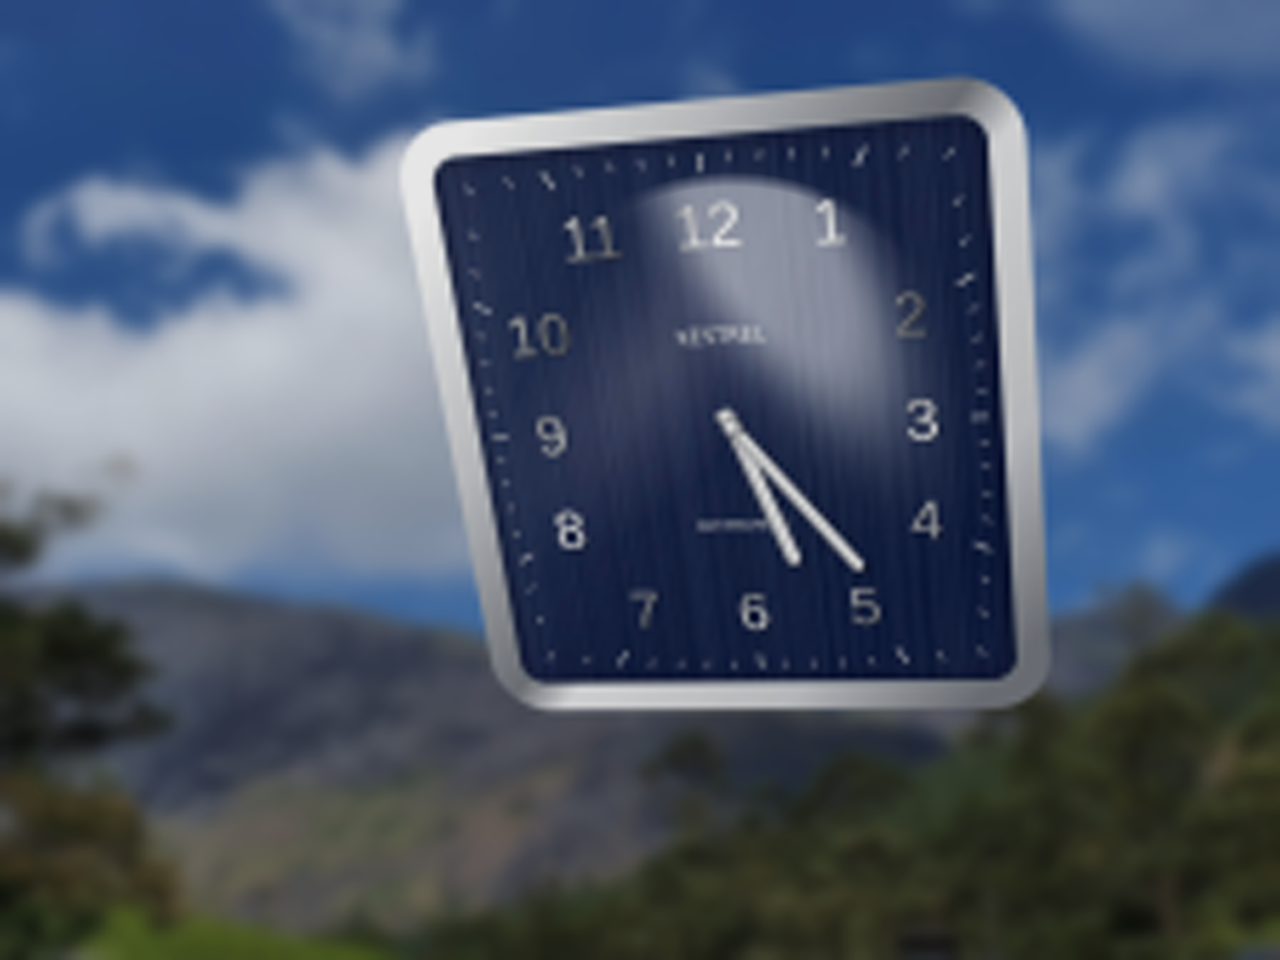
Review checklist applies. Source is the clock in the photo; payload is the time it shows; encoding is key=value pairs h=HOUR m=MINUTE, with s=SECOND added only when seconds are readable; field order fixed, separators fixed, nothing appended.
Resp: h=5 m=24
